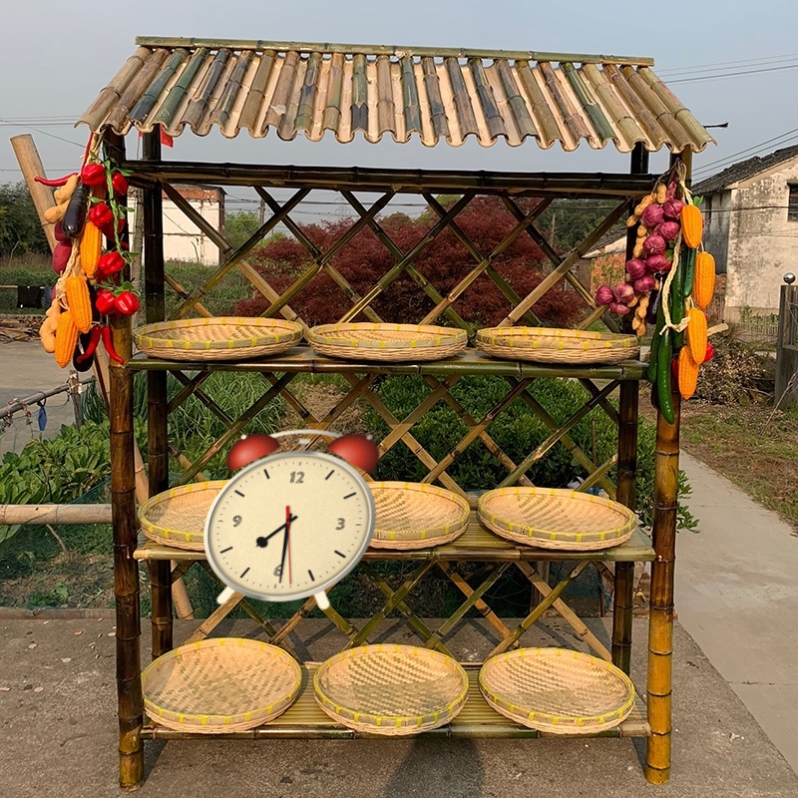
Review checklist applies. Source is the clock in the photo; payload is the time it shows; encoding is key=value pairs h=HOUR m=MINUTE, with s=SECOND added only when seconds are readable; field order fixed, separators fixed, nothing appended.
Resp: h=7 m=29 s=28
